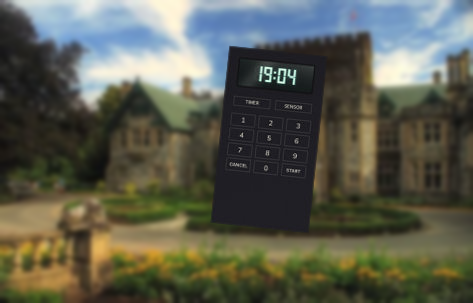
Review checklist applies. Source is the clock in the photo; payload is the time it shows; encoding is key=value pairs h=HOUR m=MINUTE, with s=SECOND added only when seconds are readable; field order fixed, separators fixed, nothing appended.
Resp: h=19 m=4
